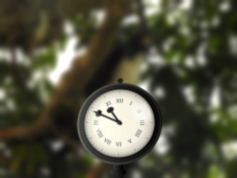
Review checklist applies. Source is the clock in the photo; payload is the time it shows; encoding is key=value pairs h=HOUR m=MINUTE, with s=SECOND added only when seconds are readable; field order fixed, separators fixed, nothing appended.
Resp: h=10 m=49
